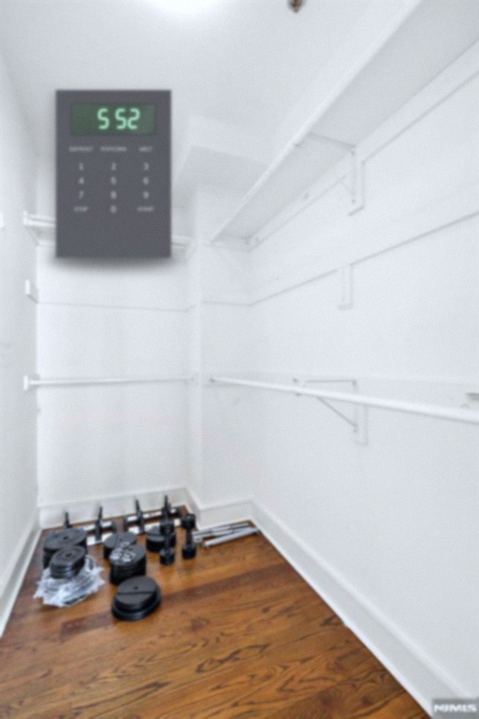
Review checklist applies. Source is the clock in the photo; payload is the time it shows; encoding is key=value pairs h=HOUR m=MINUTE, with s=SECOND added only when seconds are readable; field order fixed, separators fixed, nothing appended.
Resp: h=5 m=52
